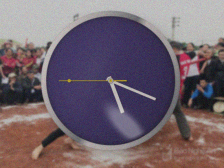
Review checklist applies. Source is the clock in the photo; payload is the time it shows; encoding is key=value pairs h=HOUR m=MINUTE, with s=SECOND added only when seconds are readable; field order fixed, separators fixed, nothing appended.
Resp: h=5 m=18 s=45
